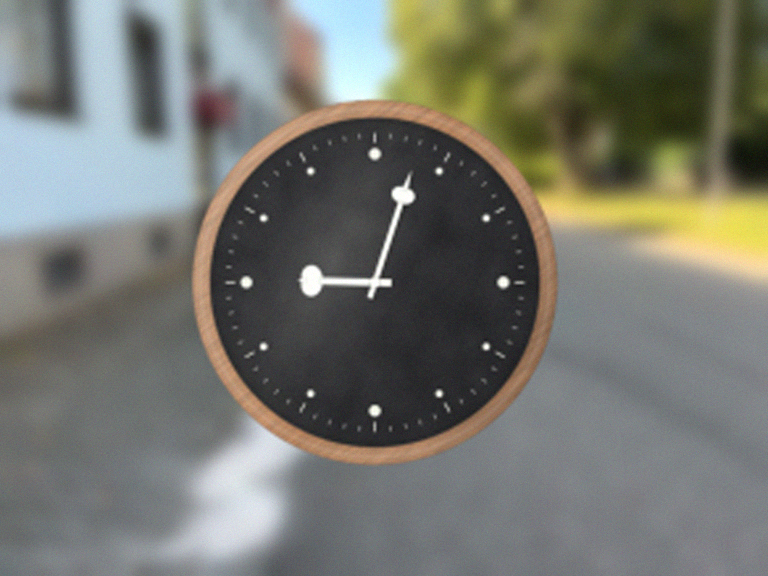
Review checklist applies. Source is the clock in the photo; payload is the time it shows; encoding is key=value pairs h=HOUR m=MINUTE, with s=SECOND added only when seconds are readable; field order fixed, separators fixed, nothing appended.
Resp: h=9 m=3
